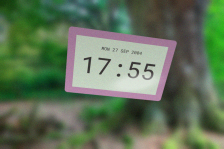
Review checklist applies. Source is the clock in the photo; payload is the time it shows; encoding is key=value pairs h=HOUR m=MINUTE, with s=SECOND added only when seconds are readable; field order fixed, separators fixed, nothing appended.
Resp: h=17 m=55
